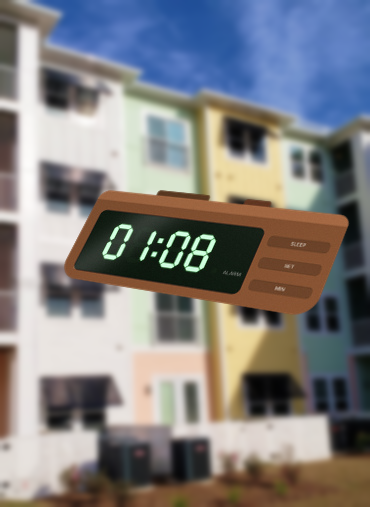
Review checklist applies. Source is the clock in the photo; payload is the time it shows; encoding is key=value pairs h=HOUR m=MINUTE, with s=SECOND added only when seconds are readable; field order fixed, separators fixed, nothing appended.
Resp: h=1 m=8
